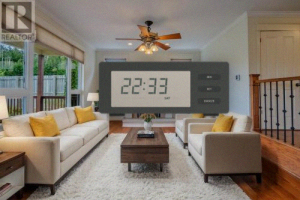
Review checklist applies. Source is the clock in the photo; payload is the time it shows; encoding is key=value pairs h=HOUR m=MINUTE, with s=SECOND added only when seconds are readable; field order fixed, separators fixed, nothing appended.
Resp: h=22 m=33
